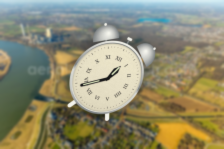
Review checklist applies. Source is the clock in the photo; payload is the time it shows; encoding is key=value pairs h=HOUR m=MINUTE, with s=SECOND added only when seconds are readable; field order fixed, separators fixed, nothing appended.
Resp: h=12 m=39
